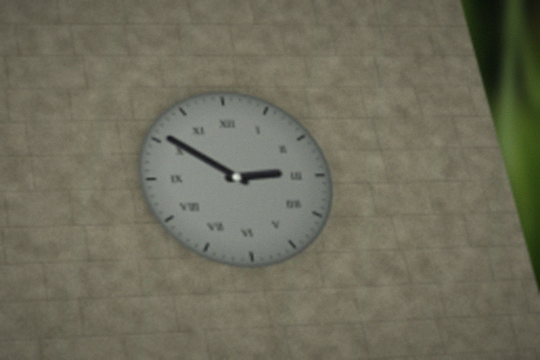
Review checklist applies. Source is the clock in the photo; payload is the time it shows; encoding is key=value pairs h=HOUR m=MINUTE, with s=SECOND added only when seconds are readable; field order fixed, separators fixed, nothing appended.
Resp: h=2 m=51
